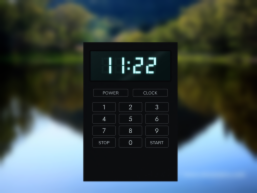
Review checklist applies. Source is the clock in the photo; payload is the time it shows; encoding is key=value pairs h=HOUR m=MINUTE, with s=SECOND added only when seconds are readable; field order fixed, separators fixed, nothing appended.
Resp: h=11 m=22
